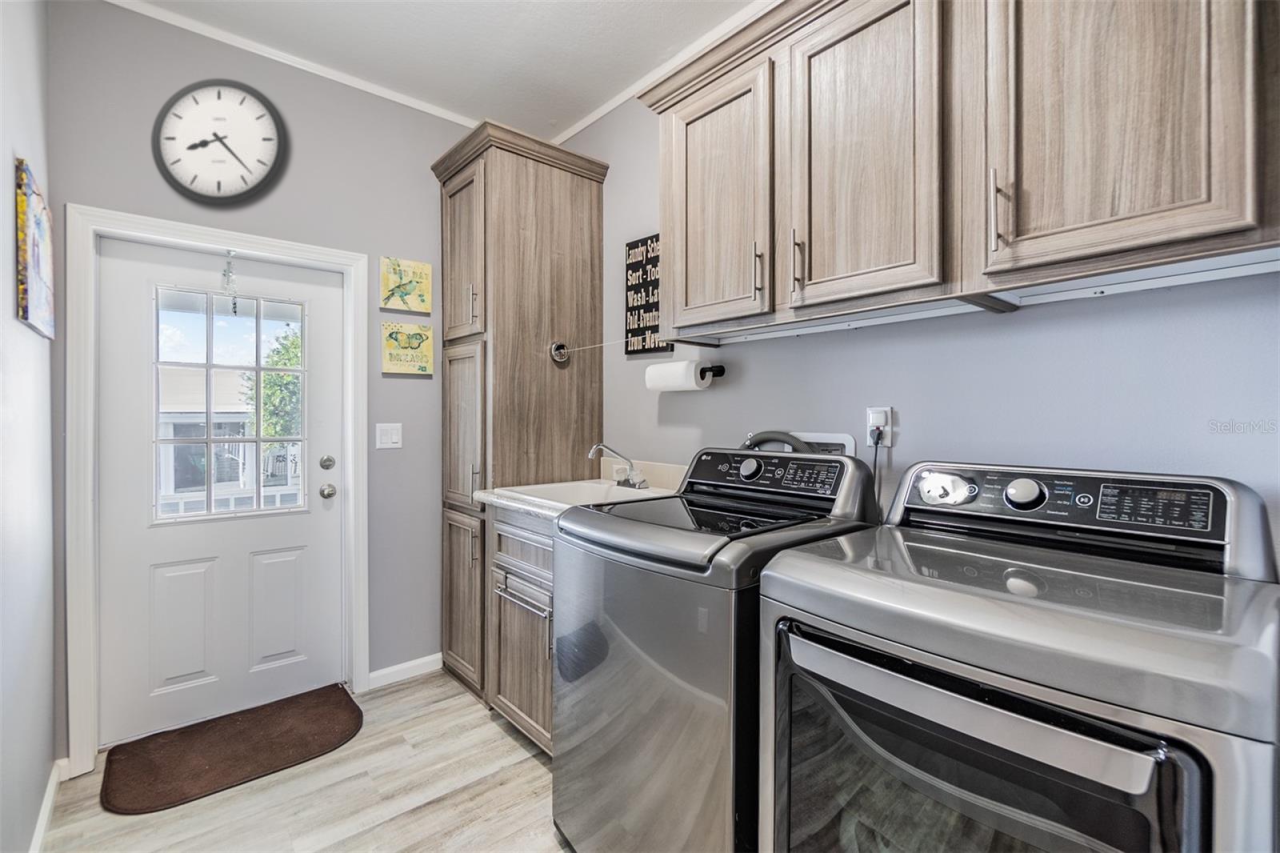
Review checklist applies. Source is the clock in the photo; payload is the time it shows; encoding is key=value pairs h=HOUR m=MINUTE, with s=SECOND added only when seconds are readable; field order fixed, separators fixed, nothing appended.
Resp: h=8 m=23
